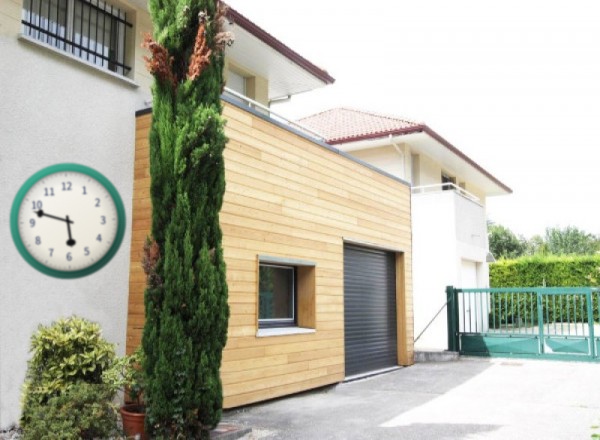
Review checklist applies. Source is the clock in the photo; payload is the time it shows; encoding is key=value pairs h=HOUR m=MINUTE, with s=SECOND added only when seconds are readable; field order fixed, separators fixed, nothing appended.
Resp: h=5 m=48
